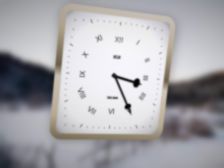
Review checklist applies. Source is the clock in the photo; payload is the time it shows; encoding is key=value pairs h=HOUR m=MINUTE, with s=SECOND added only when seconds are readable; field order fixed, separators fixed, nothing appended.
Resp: h=3 m=25
